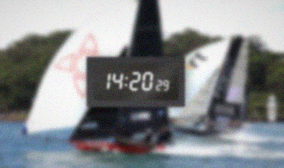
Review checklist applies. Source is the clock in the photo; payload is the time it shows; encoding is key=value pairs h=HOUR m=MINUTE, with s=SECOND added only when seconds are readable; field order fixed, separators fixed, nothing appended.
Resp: h=14 m=20
